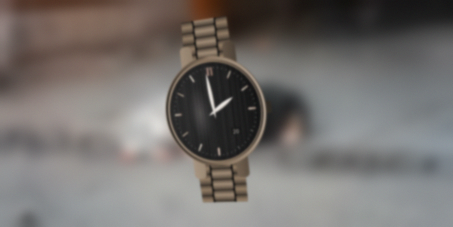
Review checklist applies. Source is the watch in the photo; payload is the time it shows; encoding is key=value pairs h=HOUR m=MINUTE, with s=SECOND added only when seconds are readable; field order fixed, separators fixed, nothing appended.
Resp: h=1 m=59
